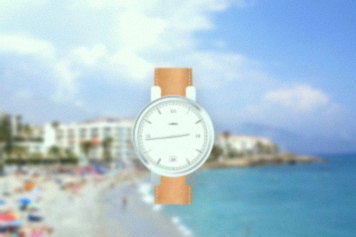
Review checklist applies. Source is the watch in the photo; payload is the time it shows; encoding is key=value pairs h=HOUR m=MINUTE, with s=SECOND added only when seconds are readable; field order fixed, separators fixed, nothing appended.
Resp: h=2 m=44
